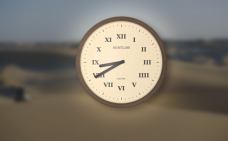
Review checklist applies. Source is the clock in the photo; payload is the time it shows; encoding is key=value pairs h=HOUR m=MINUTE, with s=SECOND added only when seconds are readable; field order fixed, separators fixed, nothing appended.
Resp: h=8 m=40
